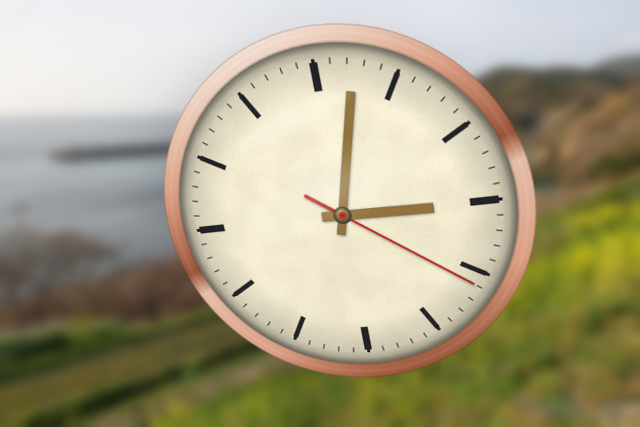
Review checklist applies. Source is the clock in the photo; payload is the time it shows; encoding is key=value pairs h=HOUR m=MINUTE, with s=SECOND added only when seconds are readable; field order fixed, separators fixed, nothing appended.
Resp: h=3 m=2 s=21
